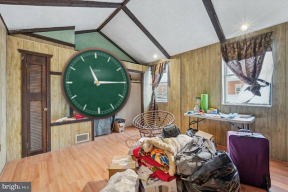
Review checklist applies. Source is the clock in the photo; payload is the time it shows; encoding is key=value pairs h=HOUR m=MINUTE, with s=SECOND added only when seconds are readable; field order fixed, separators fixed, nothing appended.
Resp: h=11 m=15
